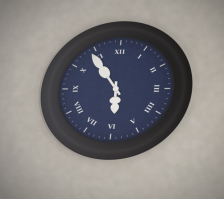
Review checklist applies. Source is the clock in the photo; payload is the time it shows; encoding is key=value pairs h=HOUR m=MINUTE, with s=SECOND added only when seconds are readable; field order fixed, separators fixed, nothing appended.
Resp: h=5 m=54
